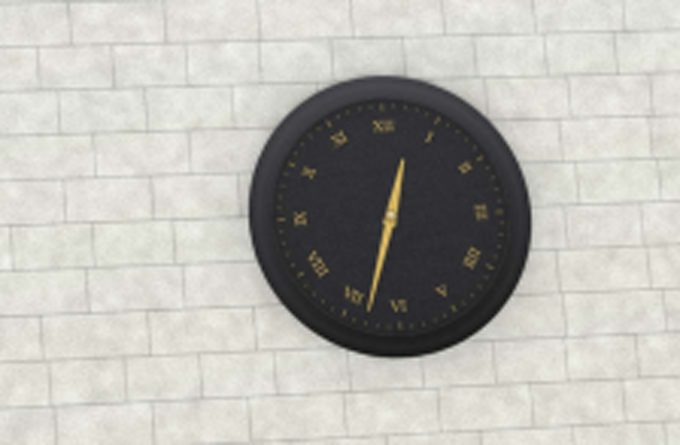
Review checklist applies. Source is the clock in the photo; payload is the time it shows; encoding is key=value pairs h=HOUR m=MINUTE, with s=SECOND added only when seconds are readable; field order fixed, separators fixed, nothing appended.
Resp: h=12 m=33
